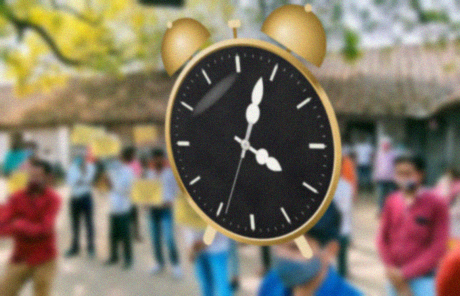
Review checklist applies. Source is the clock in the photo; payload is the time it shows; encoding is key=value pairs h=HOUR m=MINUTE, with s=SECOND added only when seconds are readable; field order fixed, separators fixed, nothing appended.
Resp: h=4 m=3 s=34
